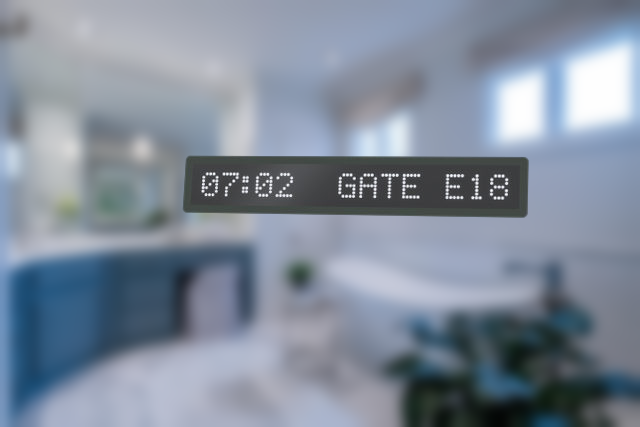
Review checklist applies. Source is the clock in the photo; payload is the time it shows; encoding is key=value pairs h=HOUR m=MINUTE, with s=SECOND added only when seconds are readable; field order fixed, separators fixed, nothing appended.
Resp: h=7 m=2
